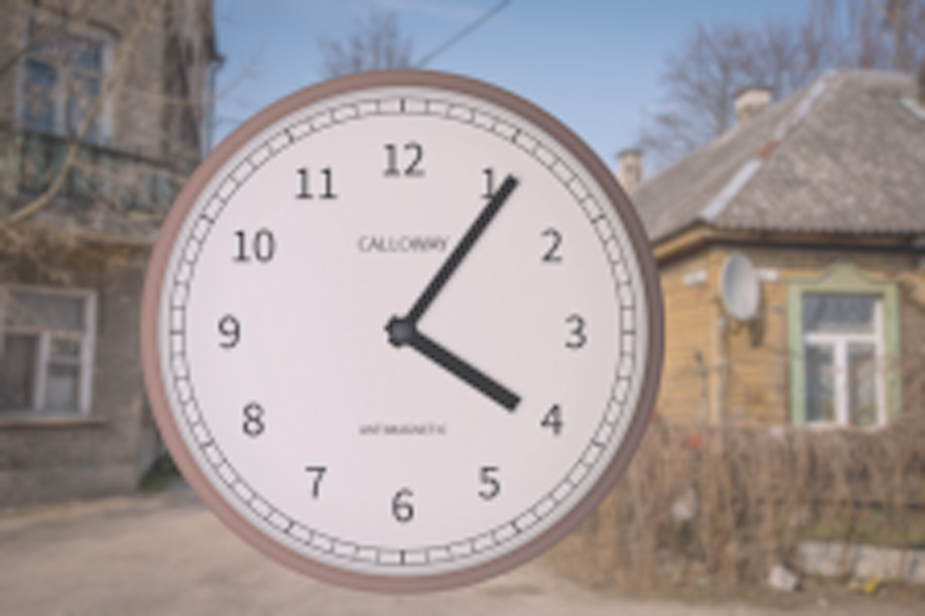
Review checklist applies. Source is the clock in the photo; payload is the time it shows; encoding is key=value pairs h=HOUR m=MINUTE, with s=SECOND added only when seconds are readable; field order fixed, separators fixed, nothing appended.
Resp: h=4 m=6
